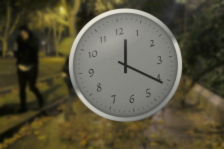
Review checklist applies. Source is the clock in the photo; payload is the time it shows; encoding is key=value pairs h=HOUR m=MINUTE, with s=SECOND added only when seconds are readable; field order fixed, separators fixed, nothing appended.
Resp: h=12 m=21
